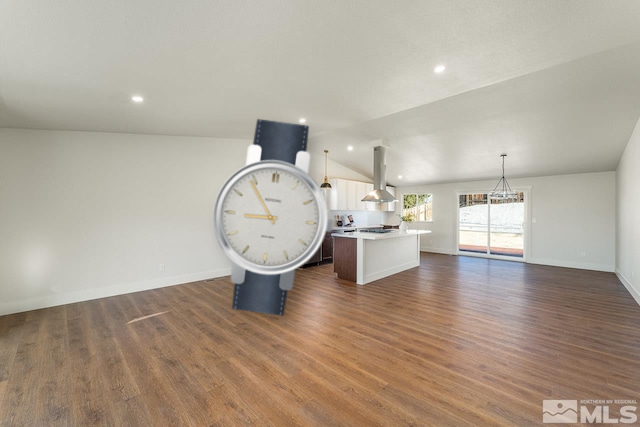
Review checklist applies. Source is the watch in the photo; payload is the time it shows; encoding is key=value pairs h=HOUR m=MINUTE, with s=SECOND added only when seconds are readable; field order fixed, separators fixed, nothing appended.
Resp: h=8 m=54
